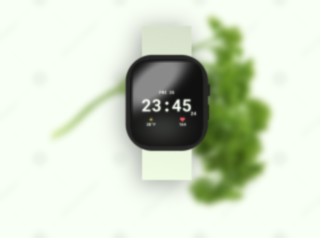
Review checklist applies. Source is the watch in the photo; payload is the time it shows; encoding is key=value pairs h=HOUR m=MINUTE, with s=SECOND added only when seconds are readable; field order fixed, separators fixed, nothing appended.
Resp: h=23 m=45
